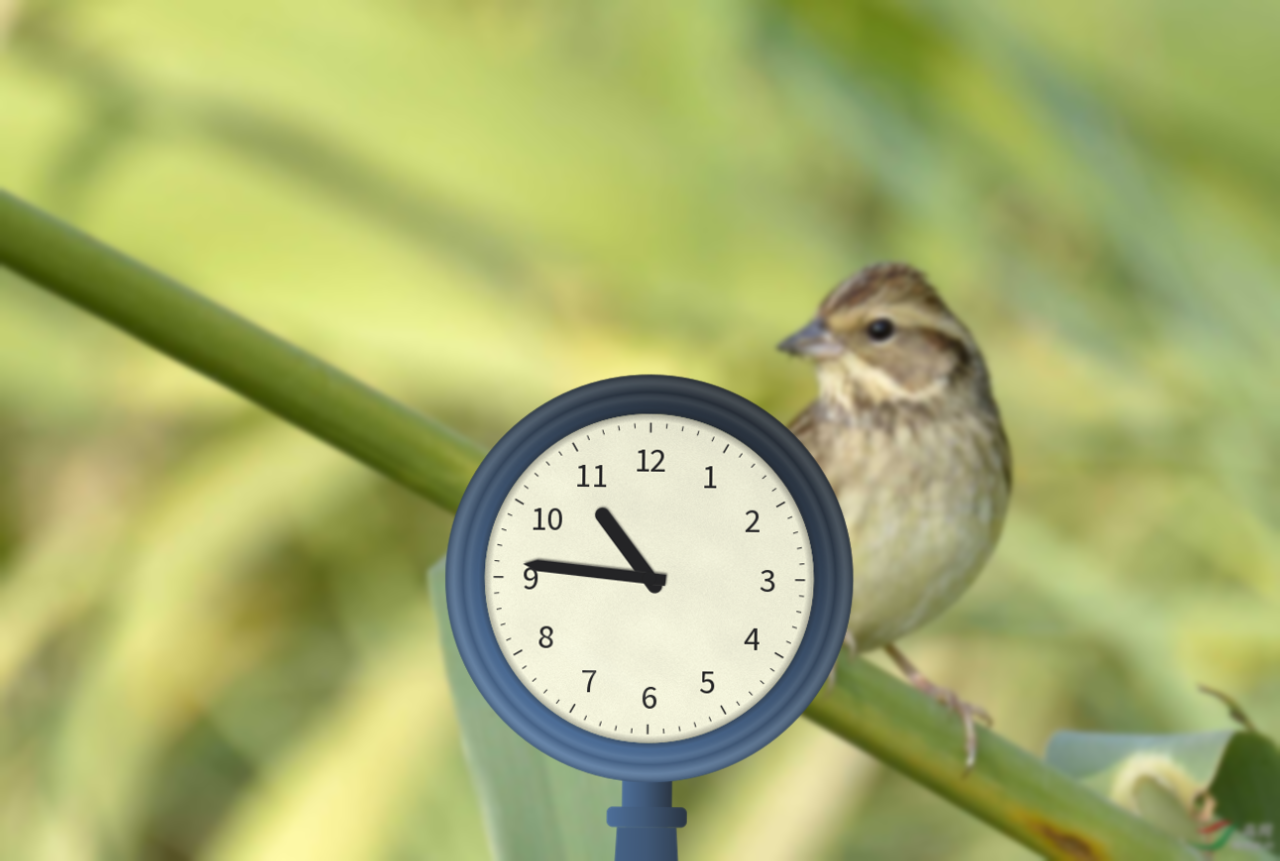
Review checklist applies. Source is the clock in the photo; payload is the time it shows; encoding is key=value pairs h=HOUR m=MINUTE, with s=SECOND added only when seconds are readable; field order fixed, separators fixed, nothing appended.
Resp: h=10 m=46
